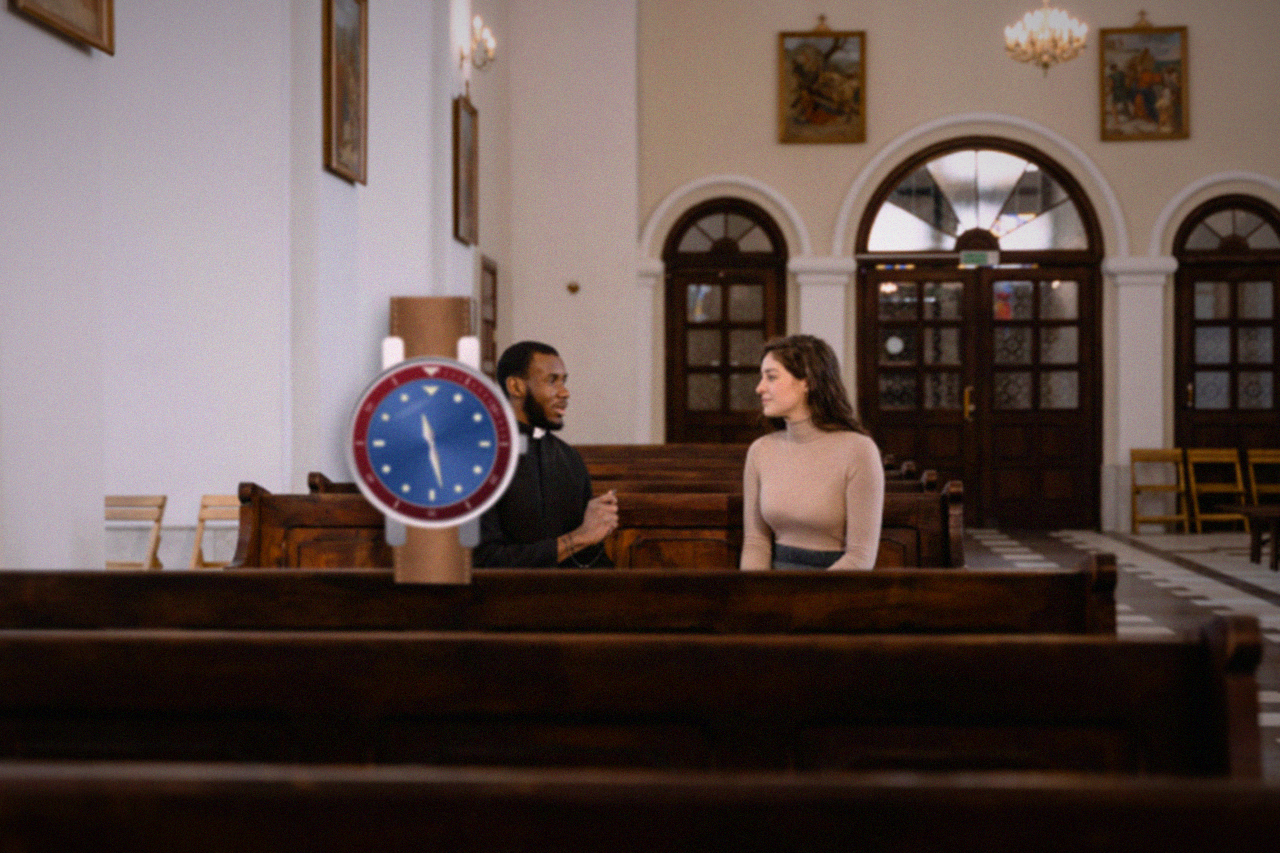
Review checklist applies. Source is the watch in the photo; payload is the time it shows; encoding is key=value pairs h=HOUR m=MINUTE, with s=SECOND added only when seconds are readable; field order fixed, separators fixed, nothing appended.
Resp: h=11 m=28
